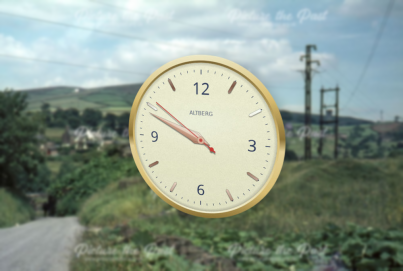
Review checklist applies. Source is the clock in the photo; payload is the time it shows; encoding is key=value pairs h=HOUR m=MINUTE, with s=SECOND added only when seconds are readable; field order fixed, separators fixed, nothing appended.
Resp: h=9 m=48 s=51
